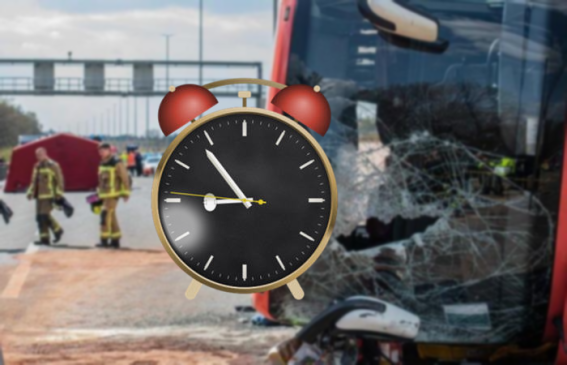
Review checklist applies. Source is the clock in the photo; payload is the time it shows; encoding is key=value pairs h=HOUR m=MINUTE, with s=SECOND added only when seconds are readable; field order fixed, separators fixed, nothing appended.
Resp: h=8 m=53 s=46
